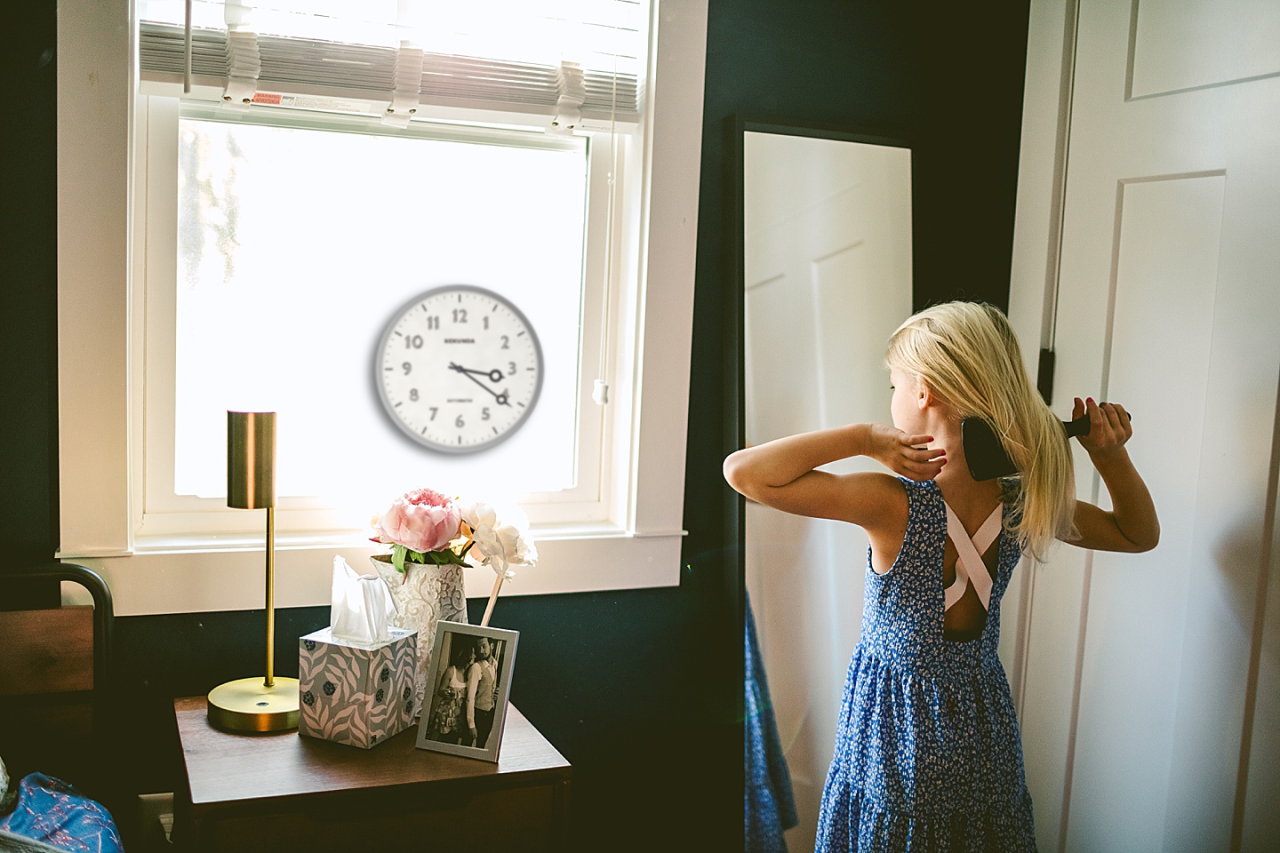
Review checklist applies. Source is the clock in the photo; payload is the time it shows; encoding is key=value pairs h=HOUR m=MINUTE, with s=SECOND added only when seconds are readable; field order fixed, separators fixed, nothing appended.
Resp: h=3 m=21
